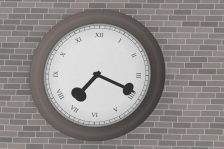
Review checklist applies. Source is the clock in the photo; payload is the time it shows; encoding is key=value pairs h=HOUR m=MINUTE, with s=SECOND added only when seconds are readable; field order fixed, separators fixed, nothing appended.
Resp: h=7 m=19
